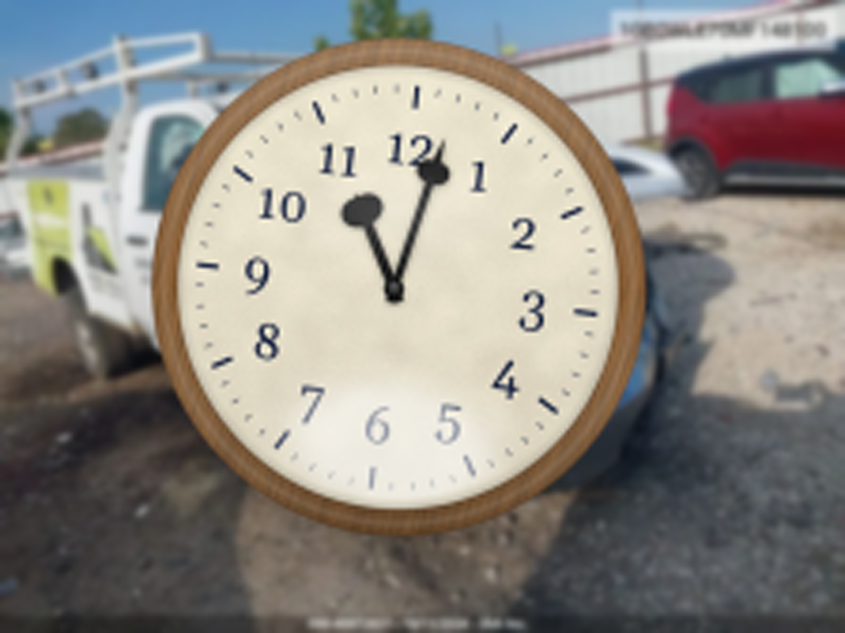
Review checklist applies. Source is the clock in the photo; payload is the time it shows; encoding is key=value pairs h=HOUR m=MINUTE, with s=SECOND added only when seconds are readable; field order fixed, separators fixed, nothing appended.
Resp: h=11 m=2
